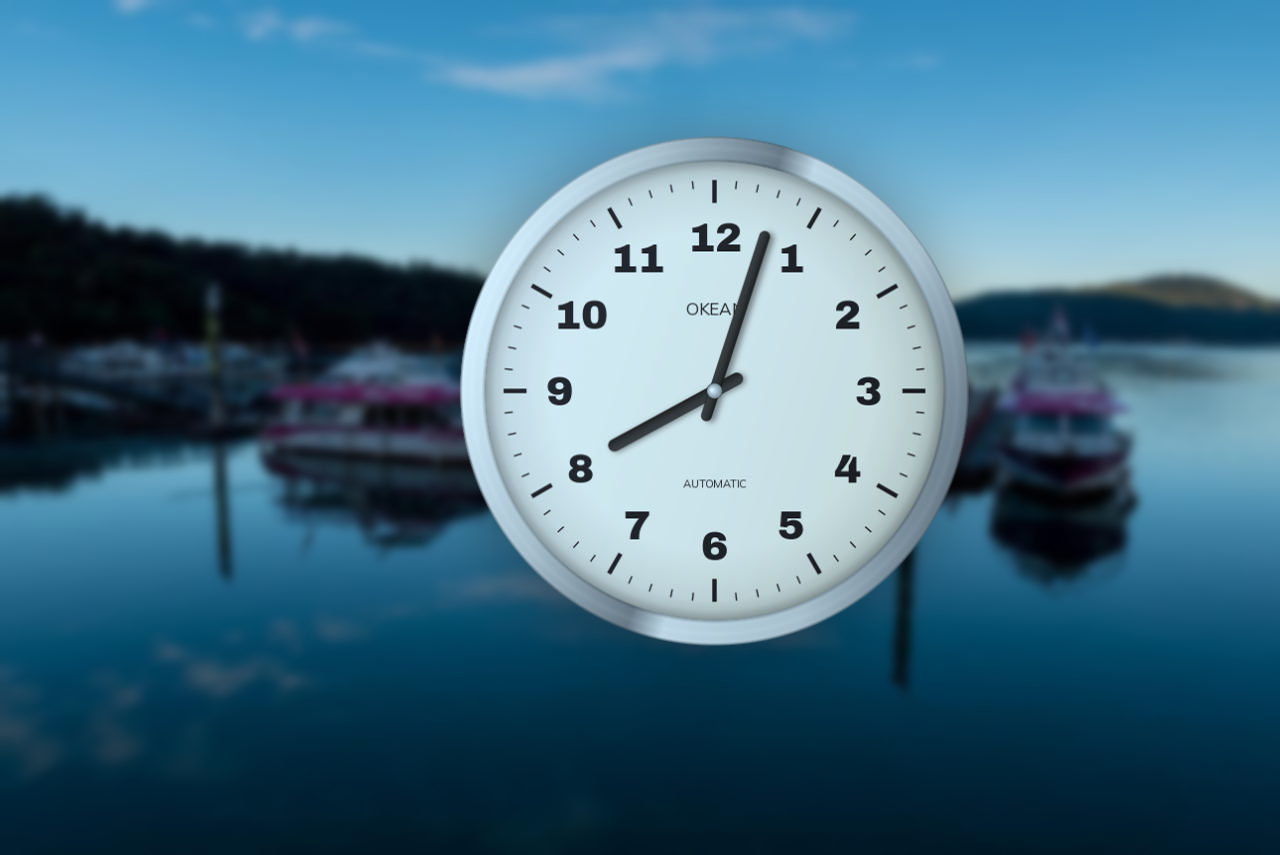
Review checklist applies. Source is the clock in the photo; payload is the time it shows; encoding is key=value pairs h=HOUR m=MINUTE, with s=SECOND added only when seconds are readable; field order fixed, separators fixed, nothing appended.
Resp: h=8 m=3
